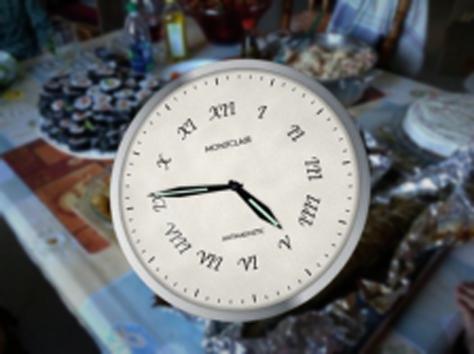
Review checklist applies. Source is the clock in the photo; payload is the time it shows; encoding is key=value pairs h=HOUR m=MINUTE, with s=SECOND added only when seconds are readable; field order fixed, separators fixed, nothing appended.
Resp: h=4 m=46
